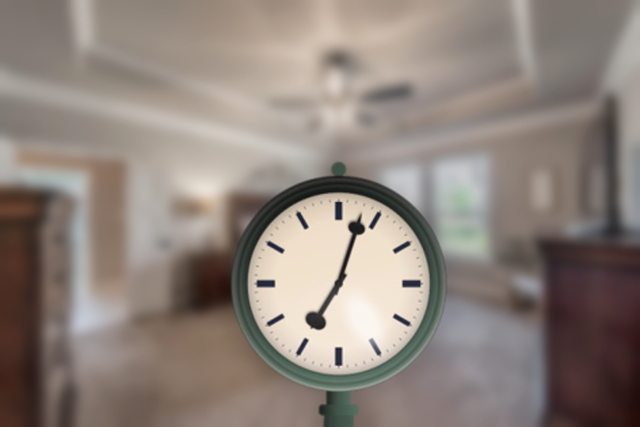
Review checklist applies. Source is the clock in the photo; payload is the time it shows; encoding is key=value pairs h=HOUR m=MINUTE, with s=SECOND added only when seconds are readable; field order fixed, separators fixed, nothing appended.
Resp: h=7 m=3
